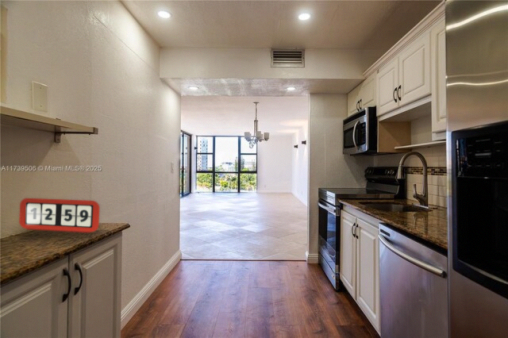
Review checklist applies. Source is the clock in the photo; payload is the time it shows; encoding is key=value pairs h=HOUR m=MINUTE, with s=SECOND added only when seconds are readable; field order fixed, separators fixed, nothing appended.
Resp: h=12 m=59
